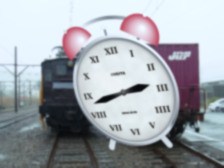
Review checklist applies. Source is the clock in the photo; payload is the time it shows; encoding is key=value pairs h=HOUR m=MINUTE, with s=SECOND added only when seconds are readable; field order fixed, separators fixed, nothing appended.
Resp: h=2 m=43
